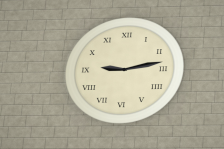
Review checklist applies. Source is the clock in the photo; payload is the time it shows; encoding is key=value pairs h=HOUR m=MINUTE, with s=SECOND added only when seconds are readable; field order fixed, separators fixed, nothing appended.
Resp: h=9 m=13
